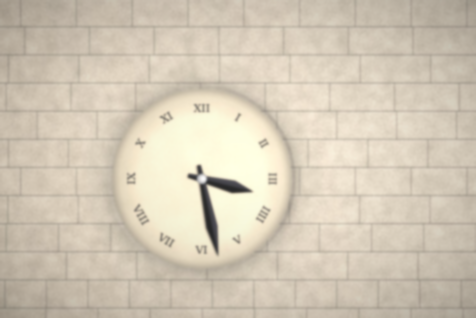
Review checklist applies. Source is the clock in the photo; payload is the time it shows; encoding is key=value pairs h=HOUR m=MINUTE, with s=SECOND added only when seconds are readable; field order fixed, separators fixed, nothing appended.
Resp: h=3 m=28
